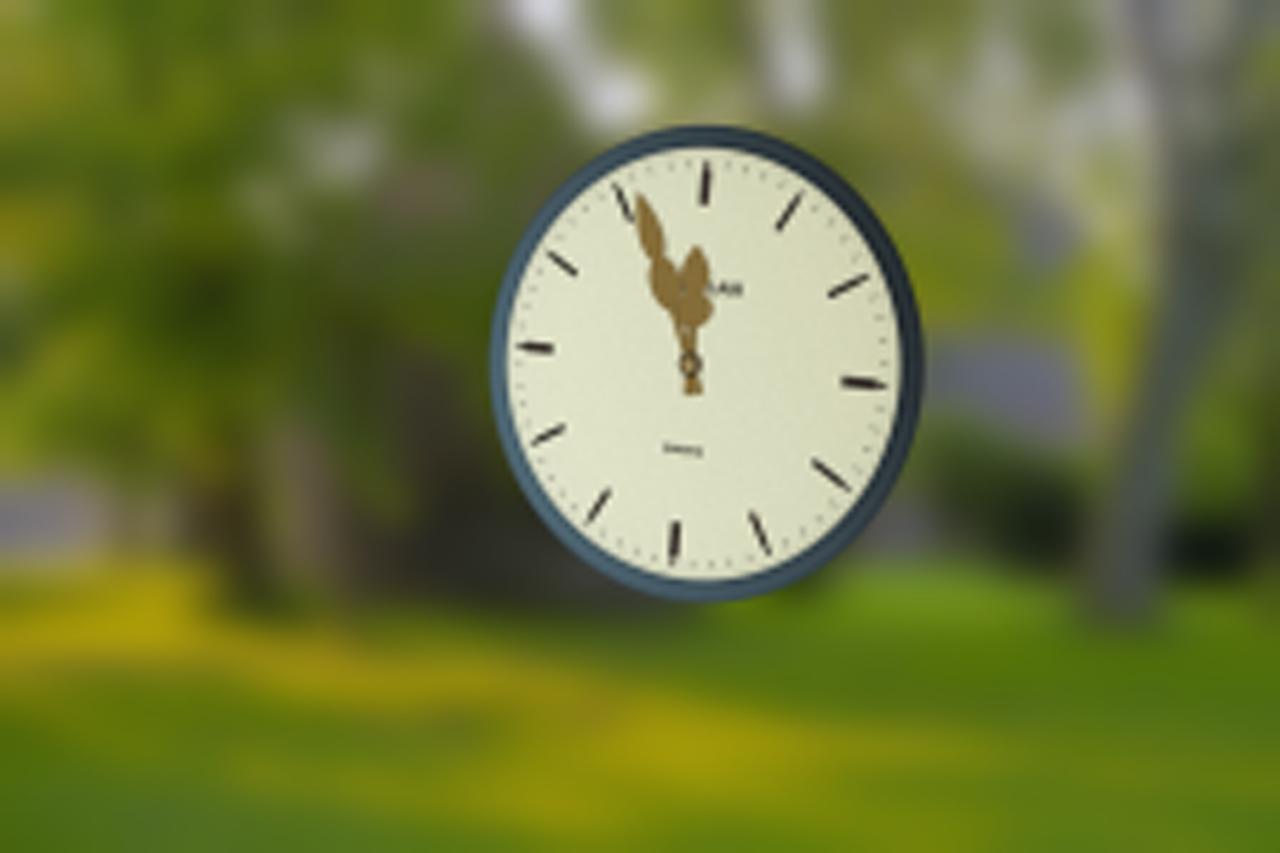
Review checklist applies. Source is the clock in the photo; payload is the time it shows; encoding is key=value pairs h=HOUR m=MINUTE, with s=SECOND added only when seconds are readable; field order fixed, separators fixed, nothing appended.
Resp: h=11 m=56
